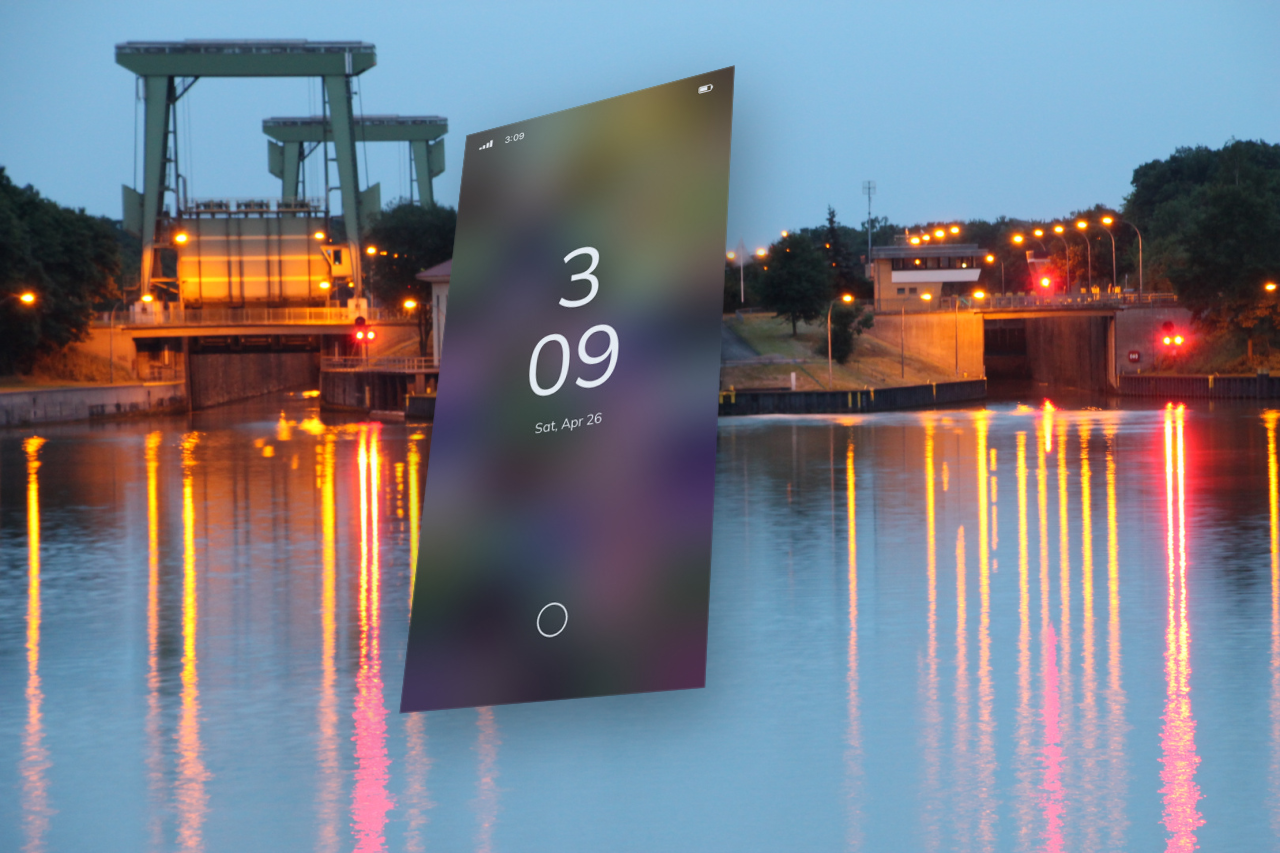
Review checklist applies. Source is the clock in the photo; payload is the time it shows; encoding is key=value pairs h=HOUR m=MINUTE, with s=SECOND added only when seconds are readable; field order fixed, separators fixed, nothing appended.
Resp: h=3 m=9
